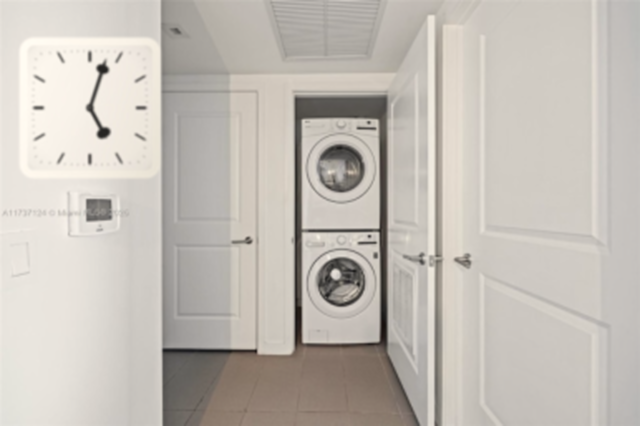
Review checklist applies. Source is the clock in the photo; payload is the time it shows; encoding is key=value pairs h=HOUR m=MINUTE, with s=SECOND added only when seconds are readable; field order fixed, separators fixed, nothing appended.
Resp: h=5 m=3
